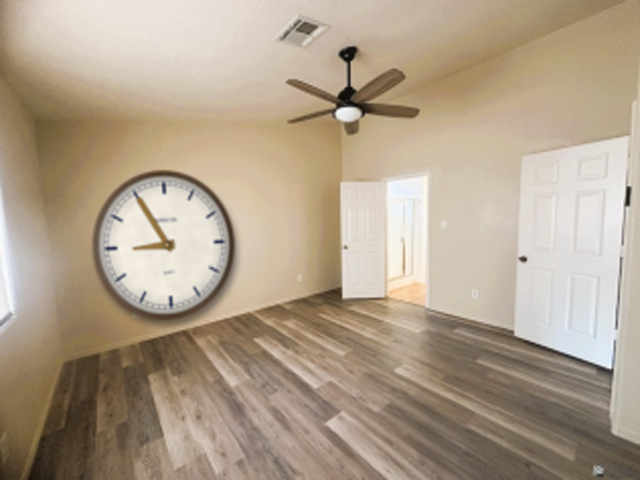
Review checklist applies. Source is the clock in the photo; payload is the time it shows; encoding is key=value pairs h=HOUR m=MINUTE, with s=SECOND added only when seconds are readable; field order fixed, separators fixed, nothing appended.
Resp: h=8 m=55
